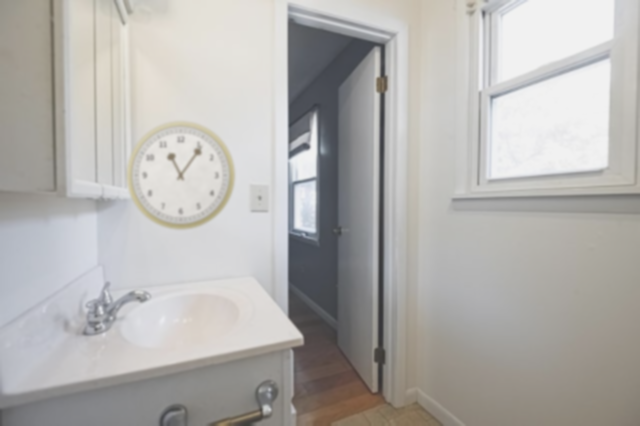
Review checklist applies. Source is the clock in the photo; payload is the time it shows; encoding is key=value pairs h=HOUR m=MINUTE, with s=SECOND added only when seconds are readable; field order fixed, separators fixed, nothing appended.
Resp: h=11 m=6
